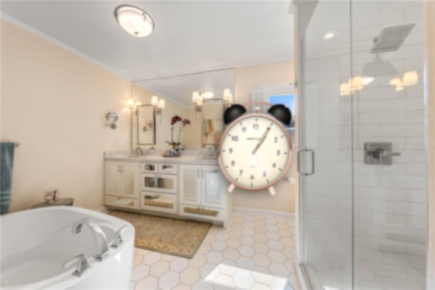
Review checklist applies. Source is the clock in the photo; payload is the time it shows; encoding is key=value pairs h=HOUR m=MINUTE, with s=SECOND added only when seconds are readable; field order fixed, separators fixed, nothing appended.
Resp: h=1 m=5
